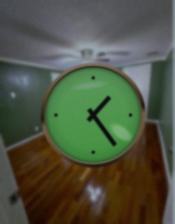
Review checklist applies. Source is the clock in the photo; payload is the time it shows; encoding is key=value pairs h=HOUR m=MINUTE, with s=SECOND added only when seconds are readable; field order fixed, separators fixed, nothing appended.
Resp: h=1 m=24
